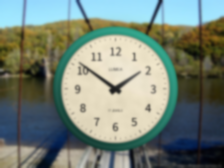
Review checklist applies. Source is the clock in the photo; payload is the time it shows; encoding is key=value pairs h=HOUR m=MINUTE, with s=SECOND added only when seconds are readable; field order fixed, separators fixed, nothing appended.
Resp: h=1 m=51
